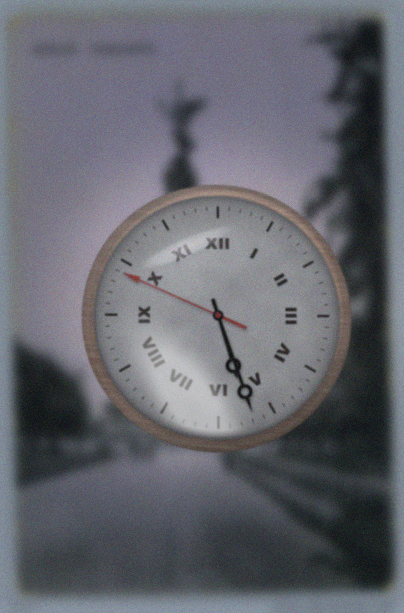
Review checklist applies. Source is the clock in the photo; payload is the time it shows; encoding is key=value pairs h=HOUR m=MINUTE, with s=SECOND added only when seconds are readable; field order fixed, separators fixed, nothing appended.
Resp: h=5 m=26 s=49
